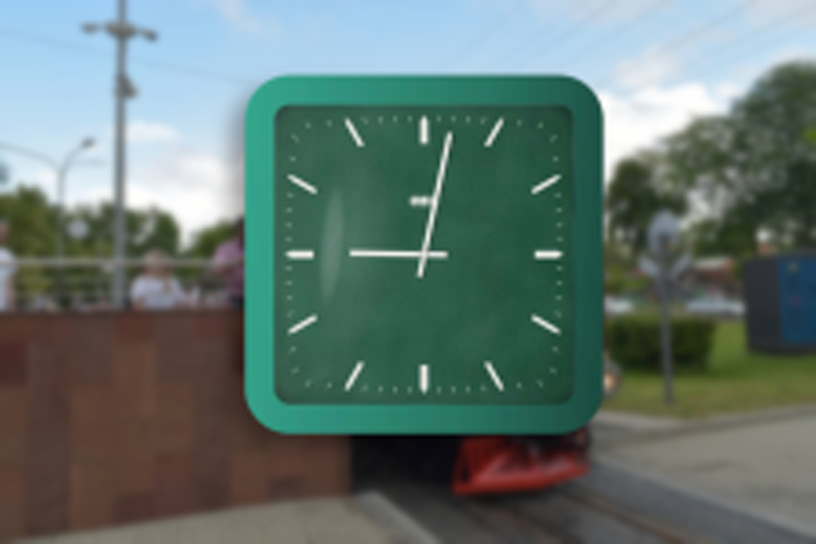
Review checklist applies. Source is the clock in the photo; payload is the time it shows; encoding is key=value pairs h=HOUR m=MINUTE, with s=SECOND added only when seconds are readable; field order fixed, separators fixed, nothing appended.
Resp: h=9 m=2
